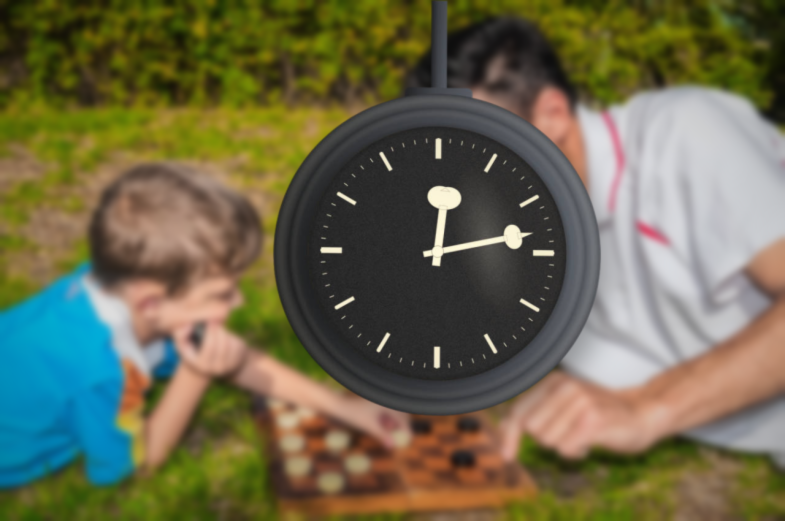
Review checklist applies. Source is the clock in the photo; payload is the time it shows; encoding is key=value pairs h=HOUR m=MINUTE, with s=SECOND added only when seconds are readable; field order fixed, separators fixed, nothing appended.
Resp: h=12 m=13
